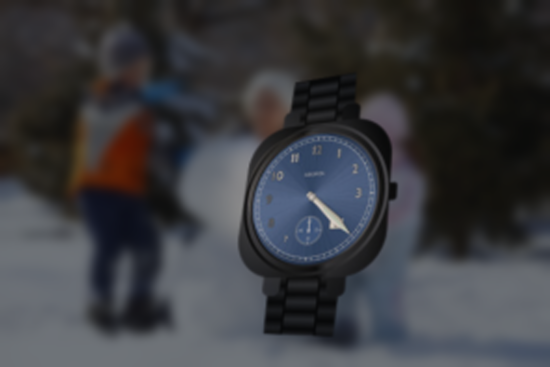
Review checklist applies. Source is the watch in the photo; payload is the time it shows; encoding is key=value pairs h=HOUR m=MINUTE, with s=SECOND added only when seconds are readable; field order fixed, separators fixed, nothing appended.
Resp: h=4 m=22
